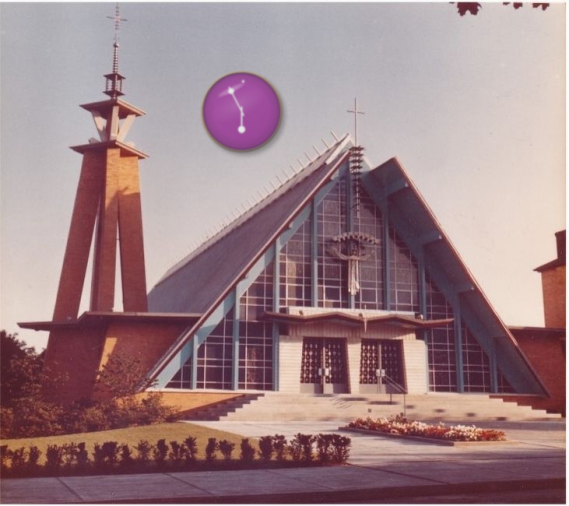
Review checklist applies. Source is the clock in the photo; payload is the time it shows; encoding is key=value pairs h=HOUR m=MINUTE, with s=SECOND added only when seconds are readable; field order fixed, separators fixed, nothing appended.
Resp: h=5 m=55
